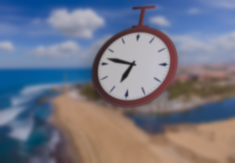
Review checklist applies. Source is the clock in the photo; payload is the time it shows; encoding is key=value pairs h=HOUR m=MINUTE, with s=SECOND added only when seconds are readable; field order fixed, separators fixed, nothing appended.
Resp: h=6 m=47
